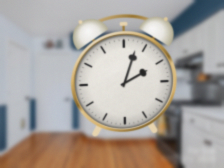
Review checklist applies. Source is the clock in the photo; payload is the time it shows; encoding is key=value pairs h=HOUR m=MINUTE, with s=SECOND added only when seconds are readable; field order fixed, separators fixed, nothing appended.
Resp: h=2 m=3
